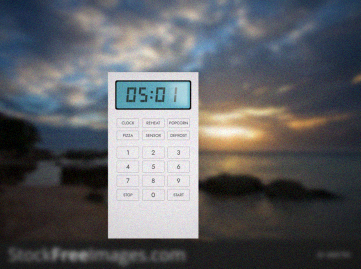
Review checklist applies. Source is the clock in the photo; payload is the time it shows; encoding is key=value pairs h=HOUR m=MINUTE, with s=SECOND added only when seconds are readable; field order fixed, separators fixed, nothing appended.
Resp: h=5 m=1
